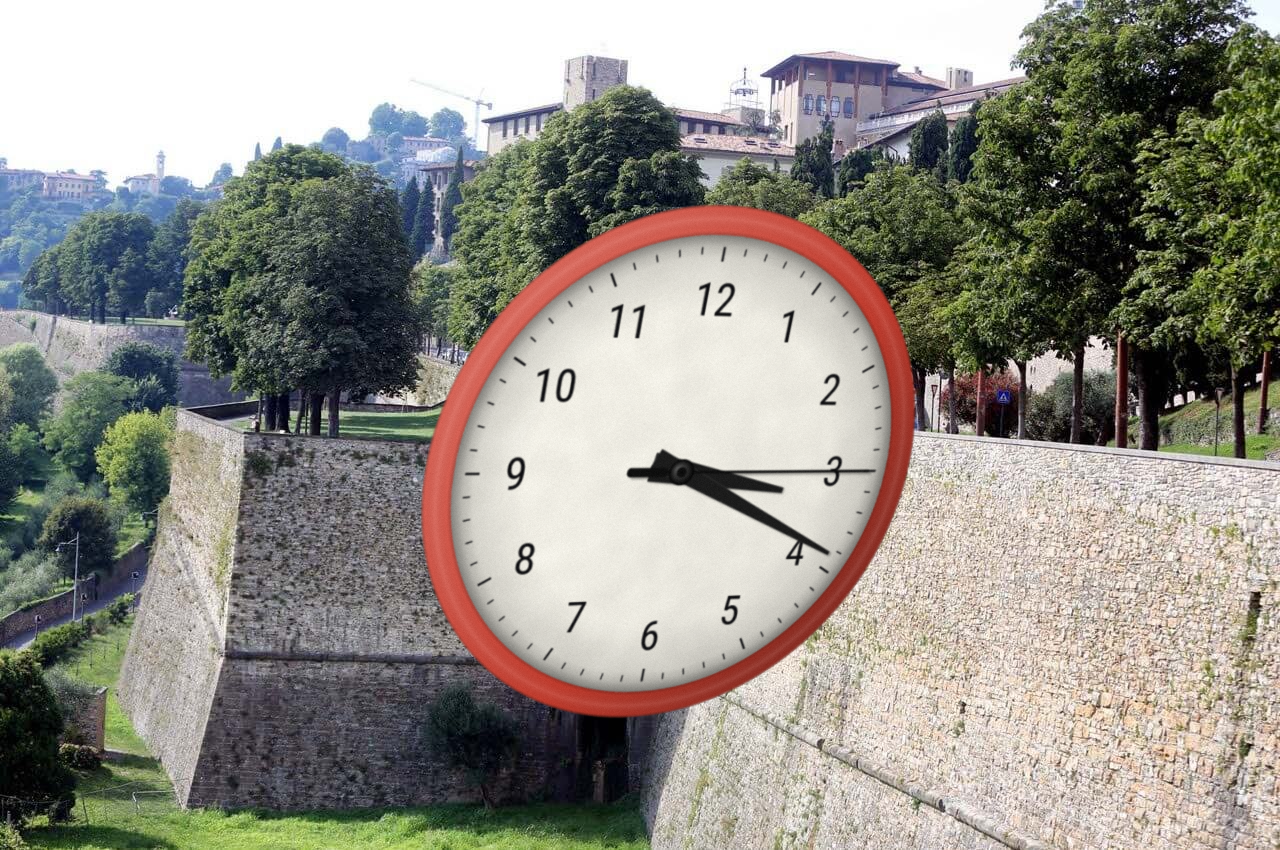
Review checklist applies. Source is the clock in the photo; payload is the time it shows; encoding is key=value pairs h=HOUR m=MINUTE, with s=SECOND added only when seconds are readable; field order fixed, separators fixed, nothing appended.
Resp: h=3 m=19 s=15
